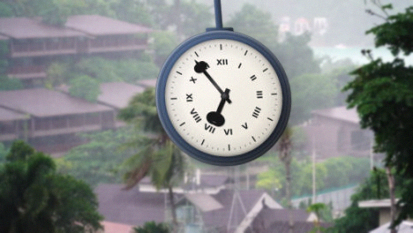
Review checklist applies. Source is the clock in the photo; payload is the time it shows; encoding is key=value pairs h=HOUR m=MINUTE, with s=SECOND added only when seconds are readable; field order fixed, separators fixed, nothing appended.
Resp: h=6 m=54
